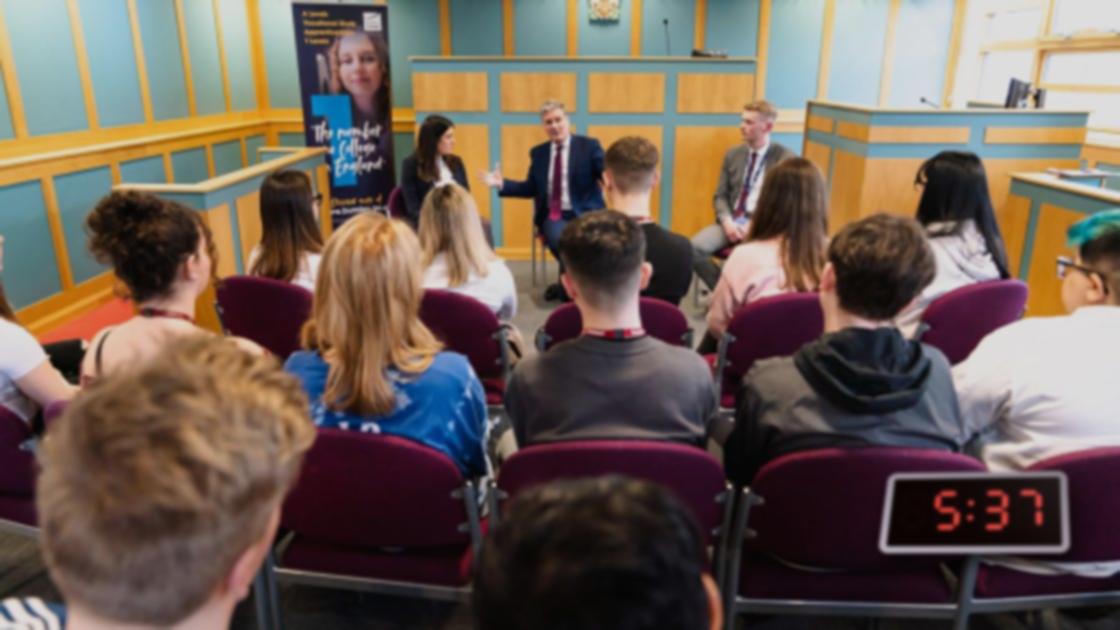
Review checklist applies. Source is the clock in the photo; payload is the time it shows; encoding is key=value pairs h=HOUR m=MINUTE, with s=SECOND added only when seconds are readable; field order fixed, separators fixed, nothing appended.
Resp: h=5 m=37
